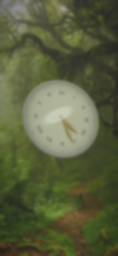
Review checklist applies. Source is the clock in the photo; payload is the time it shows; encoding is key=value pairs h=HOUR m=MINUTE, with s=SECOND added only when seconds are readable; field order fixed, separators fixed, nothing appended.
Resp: h=4 m=26
